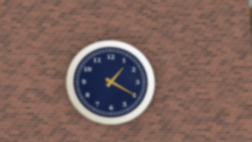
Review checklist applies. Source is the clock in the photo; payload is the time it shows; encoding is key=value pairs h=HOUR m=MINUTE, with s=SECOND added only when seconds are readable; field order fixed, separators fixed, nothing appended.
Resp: h=1 m=20
